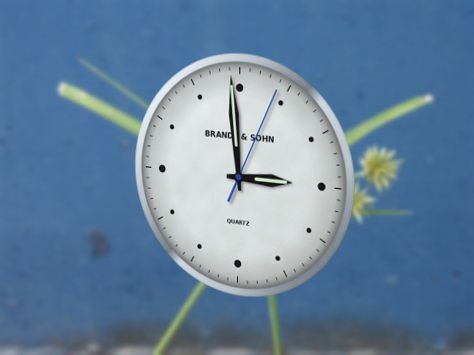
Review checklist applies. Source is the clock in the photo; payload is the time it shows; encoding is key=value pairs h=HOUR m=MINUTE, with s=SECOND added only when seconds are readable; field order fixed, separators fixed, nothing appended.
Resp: h=2 m=59 s=4
